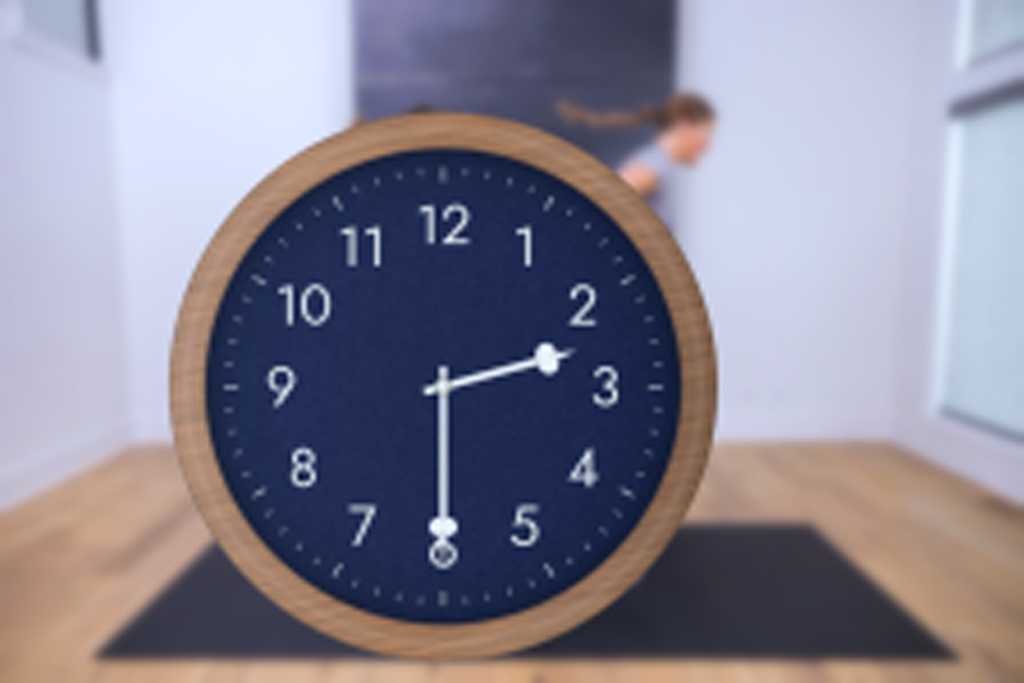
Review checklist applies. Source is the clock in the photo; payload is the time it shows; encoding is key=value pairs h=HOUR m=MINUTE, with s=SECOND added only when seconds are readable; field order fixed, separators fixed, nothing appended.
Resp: h=2 m=30
